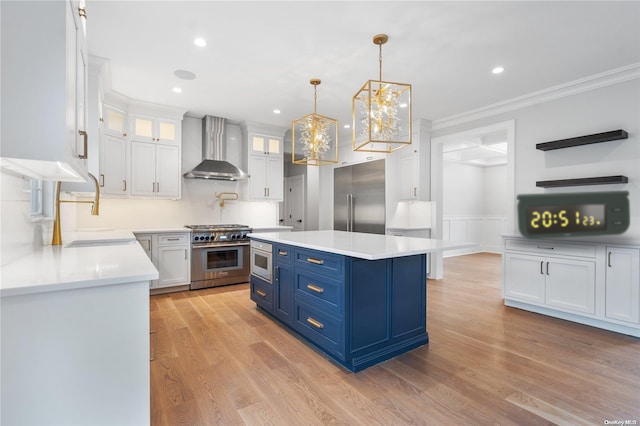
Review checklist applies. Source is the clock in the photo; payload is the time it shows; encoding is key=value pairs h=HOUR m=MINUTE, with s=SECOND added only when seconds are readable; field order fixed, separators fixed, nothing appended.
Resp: h=20 m=51
